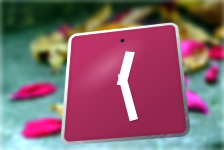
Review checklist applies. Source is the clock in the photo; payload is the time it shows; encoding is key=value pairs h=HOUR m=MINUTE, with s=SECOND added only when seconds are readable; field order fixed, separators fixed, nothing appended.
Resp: h=12 m=28
